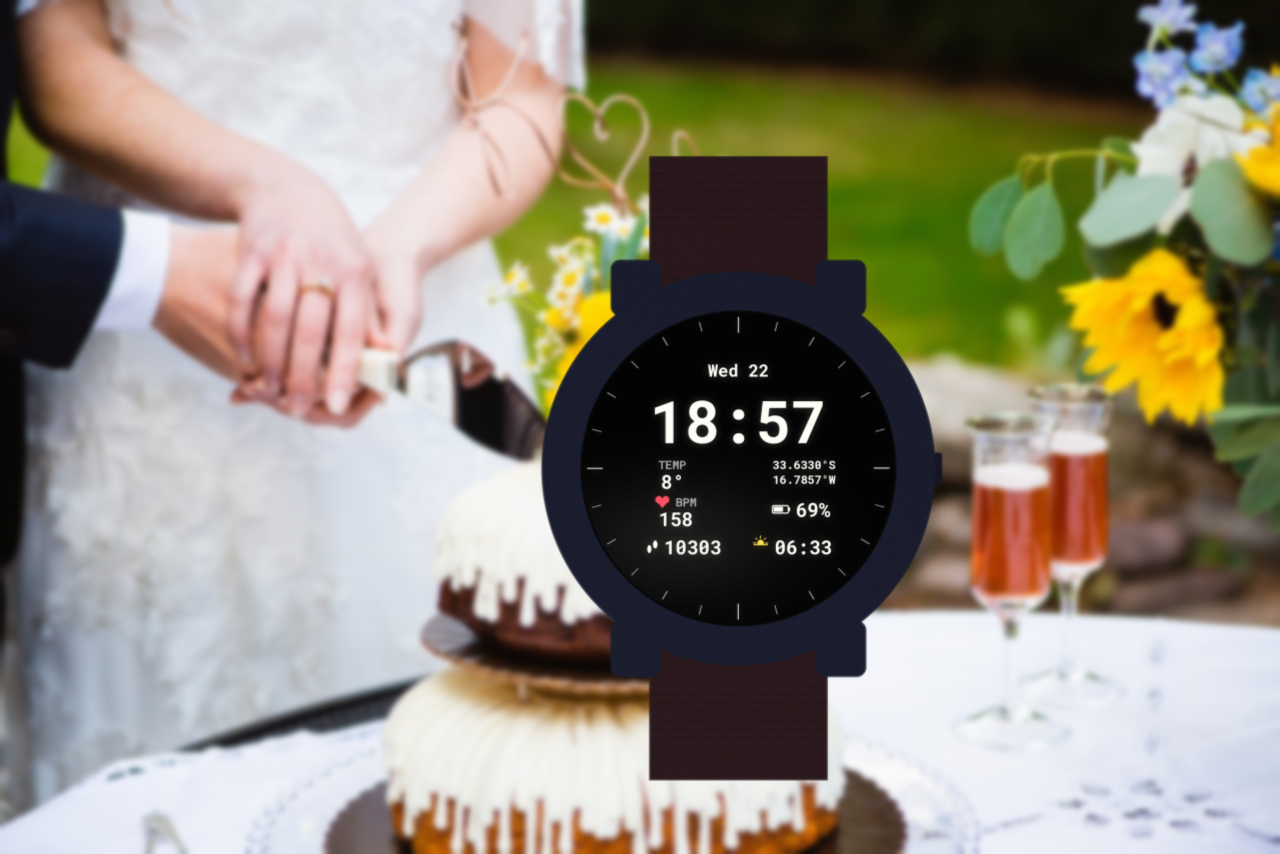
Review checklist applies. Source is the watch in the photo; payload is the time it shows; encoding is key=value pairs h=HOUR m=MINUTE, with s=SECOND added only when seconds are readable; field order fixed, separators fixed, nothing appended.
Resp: h=18 m=57
